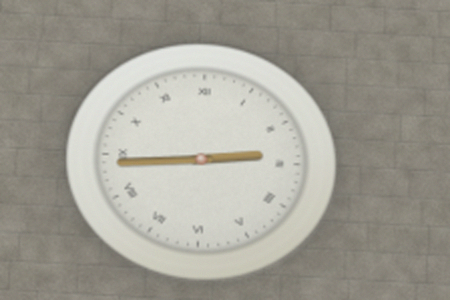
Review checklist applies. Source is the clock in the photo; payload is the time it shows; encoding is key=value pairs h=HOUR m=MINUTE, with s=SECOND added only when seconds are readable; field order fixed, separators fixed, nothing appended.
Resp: h=2 m=44
